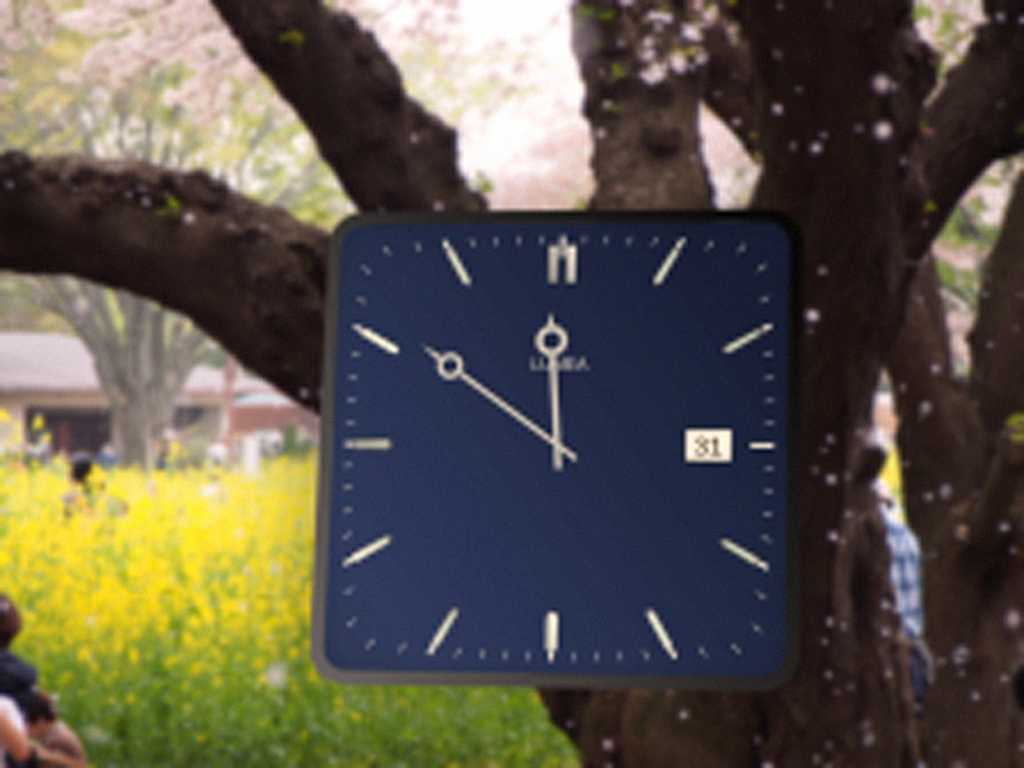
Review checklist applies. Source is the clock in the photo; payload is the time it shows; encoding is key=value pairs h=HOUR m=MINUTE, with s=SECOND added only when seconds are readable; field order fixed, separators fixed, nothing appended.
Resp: h=11 m=51
